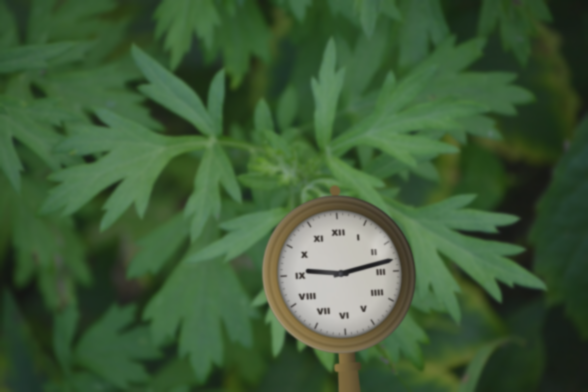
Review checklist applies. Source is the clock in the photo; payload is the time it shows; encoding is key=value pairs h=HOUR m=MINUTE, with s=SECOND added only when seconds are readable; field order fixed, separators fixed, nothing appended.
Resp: h=9 m=13
